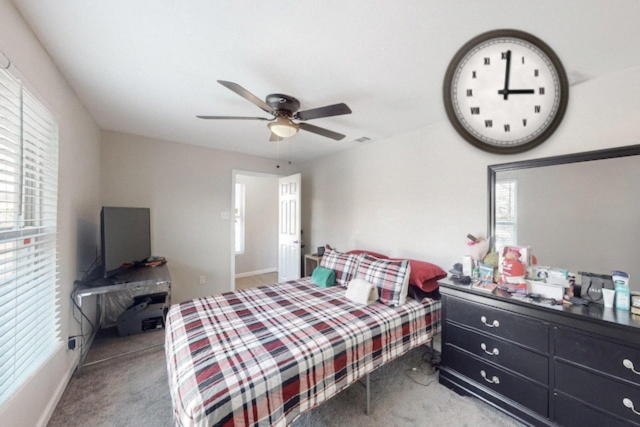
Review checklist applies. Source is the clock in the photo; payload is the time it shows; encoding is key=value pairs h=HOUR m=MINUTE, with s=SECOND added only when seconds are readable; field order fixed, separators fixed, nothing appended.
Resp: h=3 m=1
